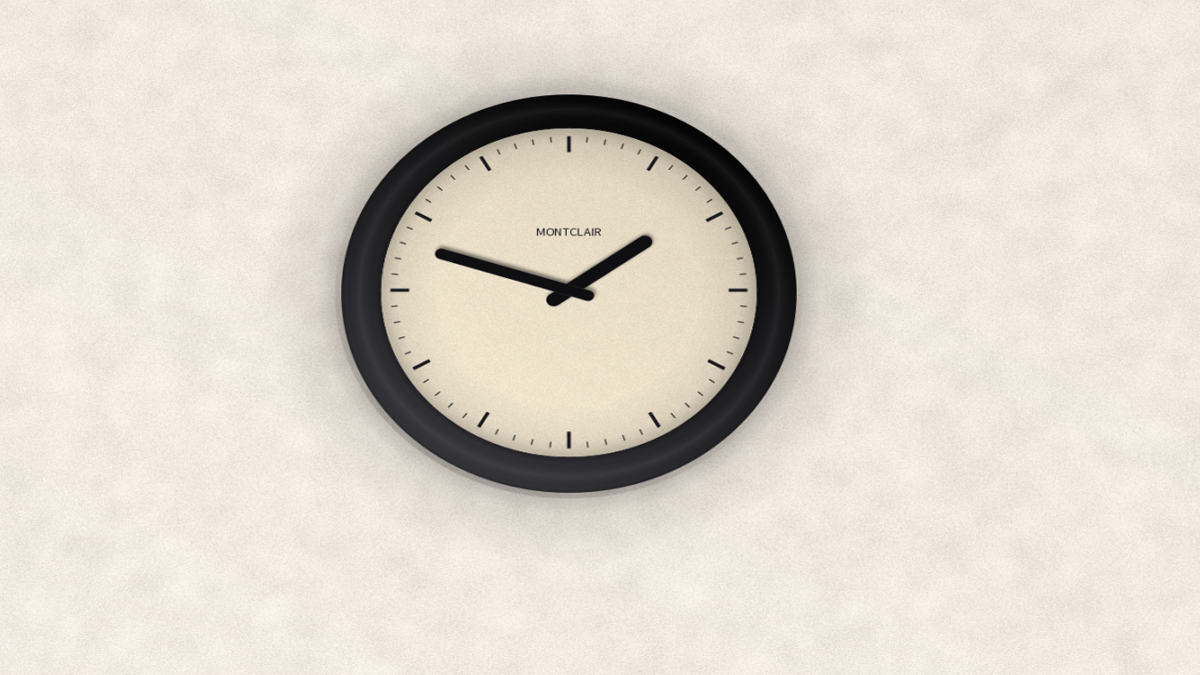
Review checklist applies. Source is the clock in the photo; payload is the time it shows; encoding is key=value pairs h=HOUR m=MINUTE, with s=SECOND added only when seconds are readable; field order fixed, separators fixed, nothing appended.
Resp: h=1 m=48
